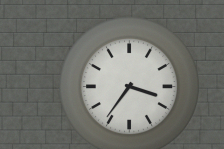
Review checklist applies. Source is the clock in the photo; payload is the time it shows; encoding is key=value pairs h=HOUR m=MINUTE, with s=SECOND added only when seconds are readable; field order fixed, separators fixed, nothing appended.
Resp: h=3 m=36
